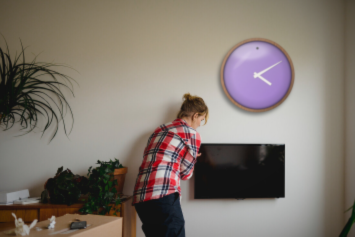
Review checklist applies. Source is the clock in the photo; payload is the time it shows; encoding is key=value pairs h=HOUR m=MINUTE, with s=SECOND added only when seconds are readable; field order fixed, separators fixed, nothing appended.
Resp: h=4 m=10
